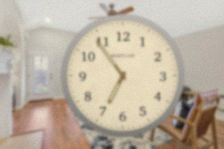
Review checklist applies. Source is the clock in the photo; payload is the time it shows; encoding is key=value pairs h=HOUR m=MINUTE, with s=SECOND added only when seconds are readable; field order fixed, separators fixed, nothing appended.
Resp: h=6 m=54
